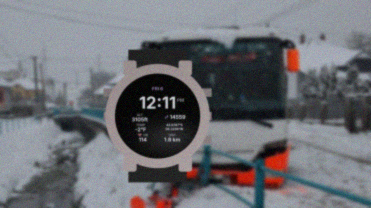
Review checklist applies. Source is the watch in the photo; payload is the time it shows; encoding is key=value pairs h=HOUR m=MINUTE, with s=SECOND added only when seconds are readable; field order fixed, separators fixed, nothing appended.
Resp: h=12 m=11
